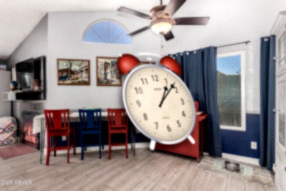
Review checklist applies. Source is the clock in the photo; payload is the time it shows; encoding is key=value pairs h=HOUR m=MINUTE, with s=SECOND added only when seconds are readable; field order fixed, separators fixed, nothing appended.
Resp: h=1 m=8
